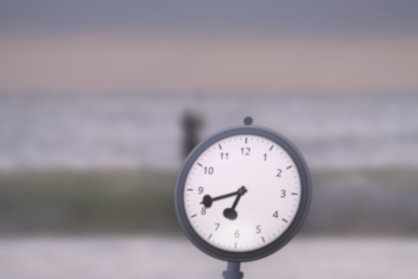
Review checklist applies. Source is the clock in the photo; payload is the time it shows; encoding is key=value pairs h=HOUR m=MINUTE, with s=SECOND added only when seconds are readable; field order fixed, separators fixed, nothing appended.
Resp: h=6 m=42
